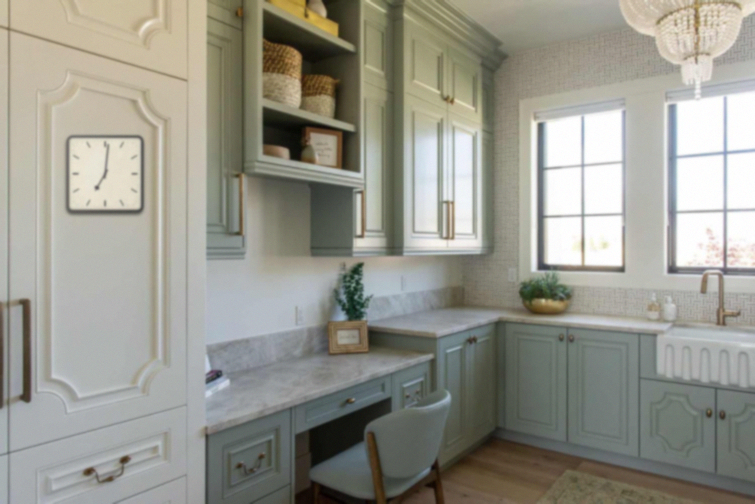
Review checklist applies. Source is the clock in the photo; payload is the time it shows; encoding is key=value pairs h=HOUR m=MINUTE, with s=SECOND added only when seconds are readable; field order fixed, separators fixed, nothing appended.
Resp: h=7 m=1
